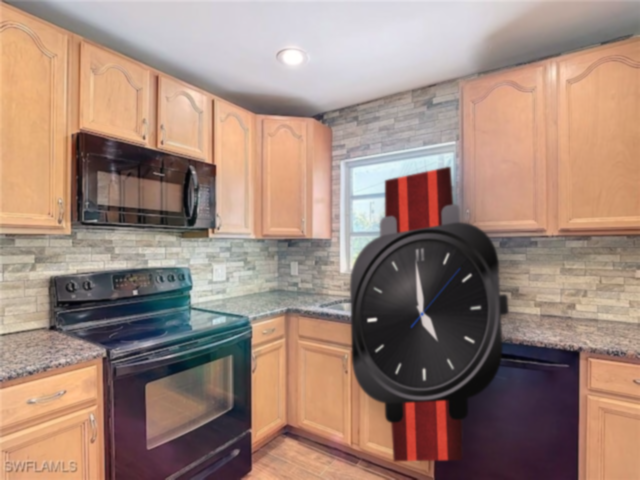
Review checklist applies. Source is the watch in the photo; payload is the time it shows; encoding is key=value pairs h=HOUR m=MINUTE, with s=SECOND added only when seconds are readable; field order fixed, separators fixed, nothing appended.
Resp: h=4 m=59 s=8
